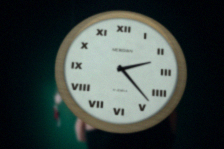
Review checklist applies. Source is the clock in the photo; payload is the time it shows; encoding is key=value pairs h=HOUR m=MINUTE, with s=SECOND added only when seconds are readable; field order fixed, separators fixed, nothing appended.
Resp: h=2 m=23
